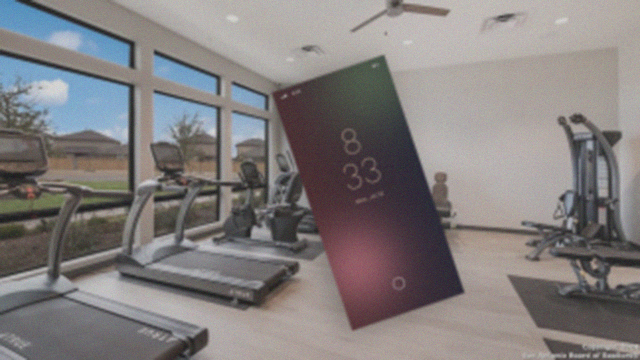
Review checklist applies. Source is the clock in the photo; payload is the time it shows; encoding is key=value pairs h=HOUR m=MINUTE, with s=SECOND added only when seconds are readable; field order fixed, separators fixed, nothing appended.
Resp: h=8 m=33
